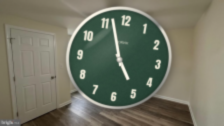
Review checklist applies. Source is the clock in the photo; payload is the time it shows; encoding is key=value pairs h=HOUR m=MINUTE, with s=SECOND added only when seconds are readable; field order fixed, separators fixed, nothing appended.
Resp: h=4 m=57
